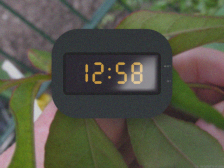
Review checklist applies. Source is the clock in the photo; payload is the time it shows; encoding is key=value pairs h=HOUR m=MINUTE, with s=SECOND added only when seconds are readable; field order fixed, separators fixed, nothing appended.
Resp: h=12 m=58
